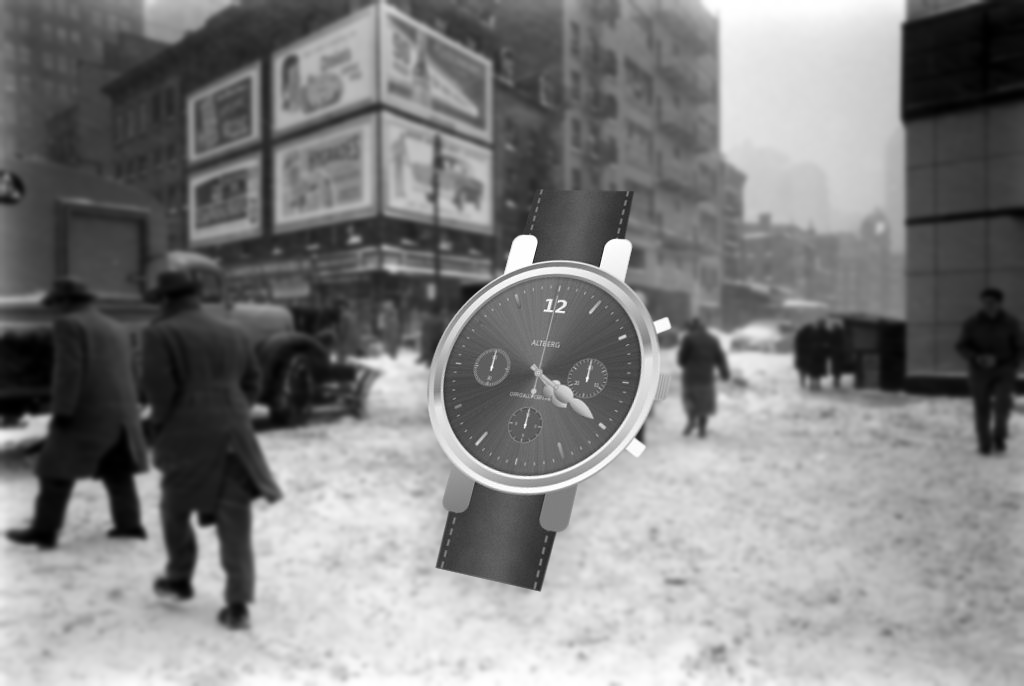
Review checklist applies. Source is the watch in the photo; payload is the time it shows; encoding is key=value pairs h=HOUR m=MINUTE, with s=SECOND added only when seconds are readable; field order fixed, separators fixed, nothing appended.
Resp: h=4 m=20
